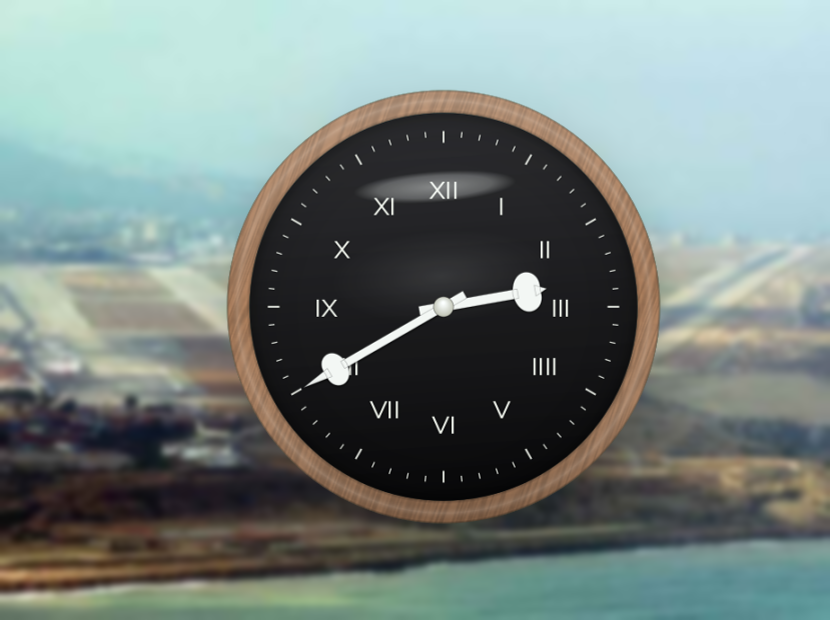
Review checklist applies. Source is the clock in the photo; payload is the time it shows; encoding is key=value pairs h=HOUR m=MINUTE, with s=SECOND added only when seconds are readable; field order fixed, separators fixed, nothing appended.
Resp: h=2 m=40
